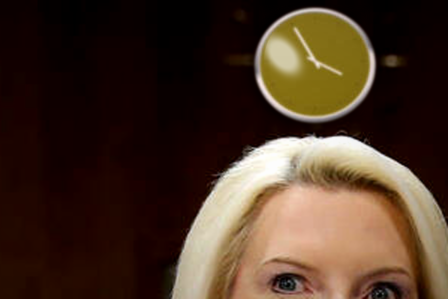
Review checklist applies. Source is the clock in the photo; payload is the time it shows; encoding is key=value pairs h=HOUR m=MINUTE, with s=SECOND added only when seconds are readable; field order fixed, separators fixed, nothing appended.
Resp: h=3 m=55
